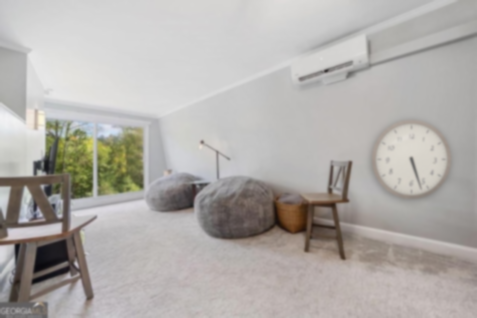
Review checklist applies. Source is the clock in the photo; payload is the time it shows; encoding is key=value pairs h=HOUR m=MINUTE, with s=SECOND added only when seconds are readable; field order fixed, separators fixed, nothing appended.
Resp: h=5 m=27
